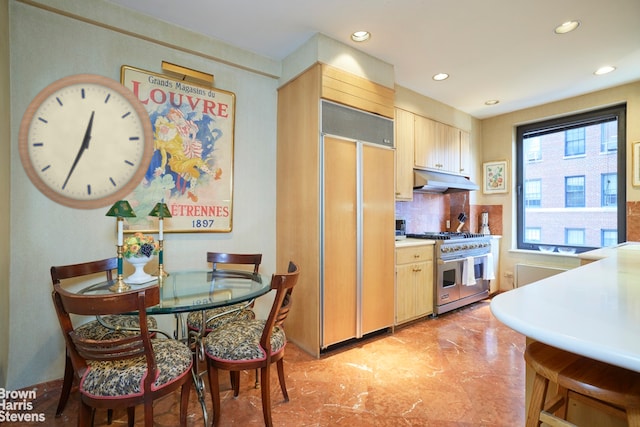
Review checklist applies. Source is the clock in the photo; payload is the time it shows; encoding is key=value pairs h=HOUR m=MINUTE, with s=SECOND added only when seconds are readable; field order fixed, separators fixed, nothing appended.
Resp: h=12 m=35
